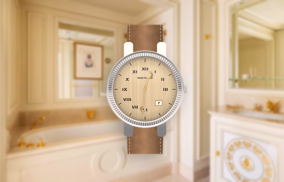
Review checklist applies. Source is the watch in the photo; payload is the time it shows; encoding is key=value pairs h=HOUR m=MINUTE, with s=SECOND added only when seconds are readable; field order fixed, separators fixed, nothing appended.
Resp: h=12 m=31
